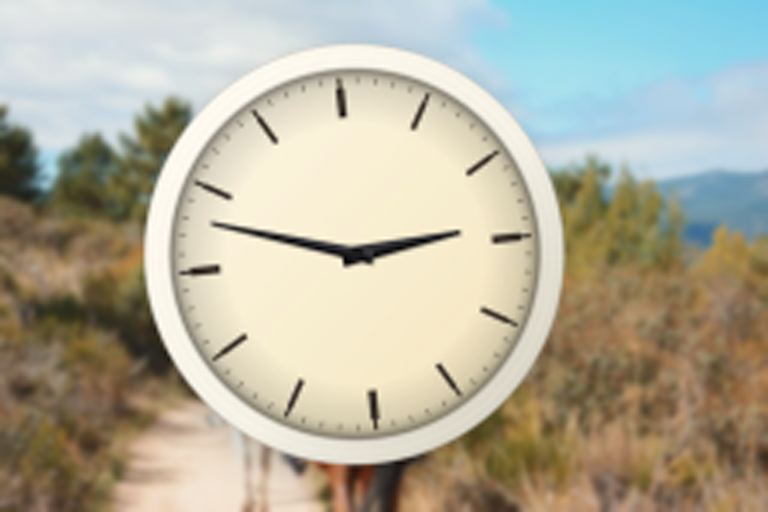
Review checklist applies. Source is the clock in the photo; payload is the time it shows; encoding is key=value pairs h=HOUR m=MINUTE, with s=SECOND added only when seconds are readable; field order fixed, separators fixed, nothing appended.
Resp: h=2 m=48
